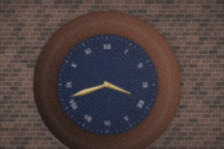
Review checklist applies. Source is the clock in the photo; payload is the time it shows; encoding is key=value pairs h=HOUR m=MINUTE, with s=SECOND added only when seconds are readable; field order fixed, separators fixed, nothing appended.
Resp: h=3 m=42
